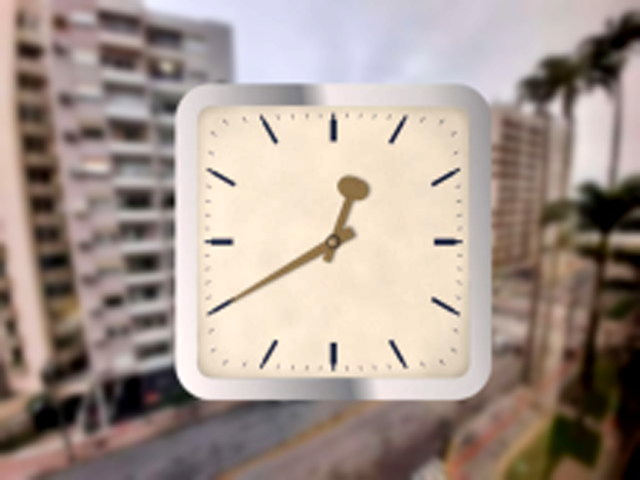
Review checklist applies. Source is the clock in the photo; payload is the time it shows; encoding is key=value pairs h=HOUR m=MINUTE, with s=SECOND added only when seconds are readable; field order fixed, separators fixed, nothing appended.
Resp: h=12 m=40
